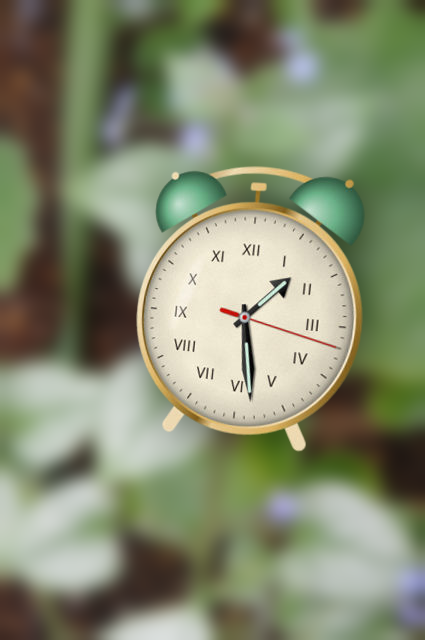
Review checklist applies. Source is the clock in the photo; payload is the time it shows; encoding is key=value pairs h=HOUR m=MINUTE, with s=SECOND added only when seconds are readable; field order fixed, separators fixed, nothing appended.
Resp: h=1 m=28 s=17
